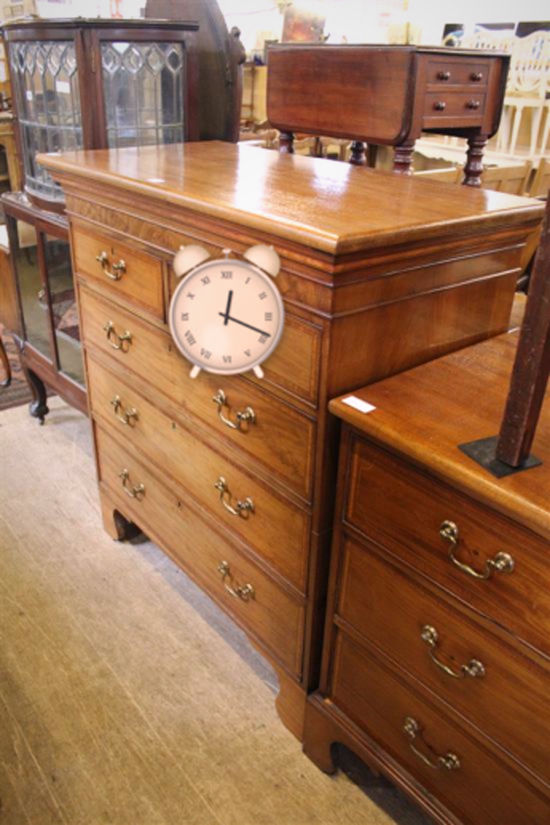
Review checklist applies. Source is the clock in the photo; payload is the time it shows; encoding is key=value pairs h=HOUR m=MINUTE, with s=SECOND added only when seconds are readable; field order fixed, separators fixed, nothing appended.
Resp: h=12 m=19
